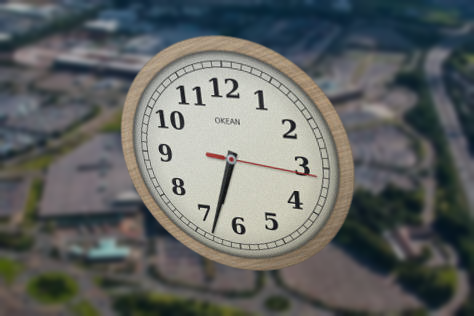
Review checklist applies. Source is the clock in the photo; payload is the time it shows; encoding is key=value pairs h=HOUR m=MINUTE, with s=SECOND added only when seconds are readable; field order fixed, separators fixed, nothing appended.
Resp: h=6 m=33 s=16
